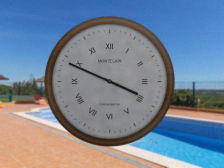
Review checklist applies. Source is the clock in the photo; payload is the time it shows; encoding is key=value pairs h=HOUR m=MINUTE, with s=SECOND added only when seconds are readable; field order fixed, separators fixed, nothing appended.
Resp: h=3 m=49
